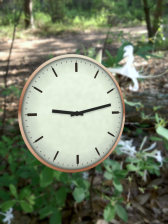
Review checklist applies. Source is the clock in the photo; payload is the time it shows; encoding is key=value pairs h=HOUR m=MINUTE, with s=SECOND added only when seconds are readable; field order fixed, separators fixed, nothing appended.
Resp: h=9 m=13
